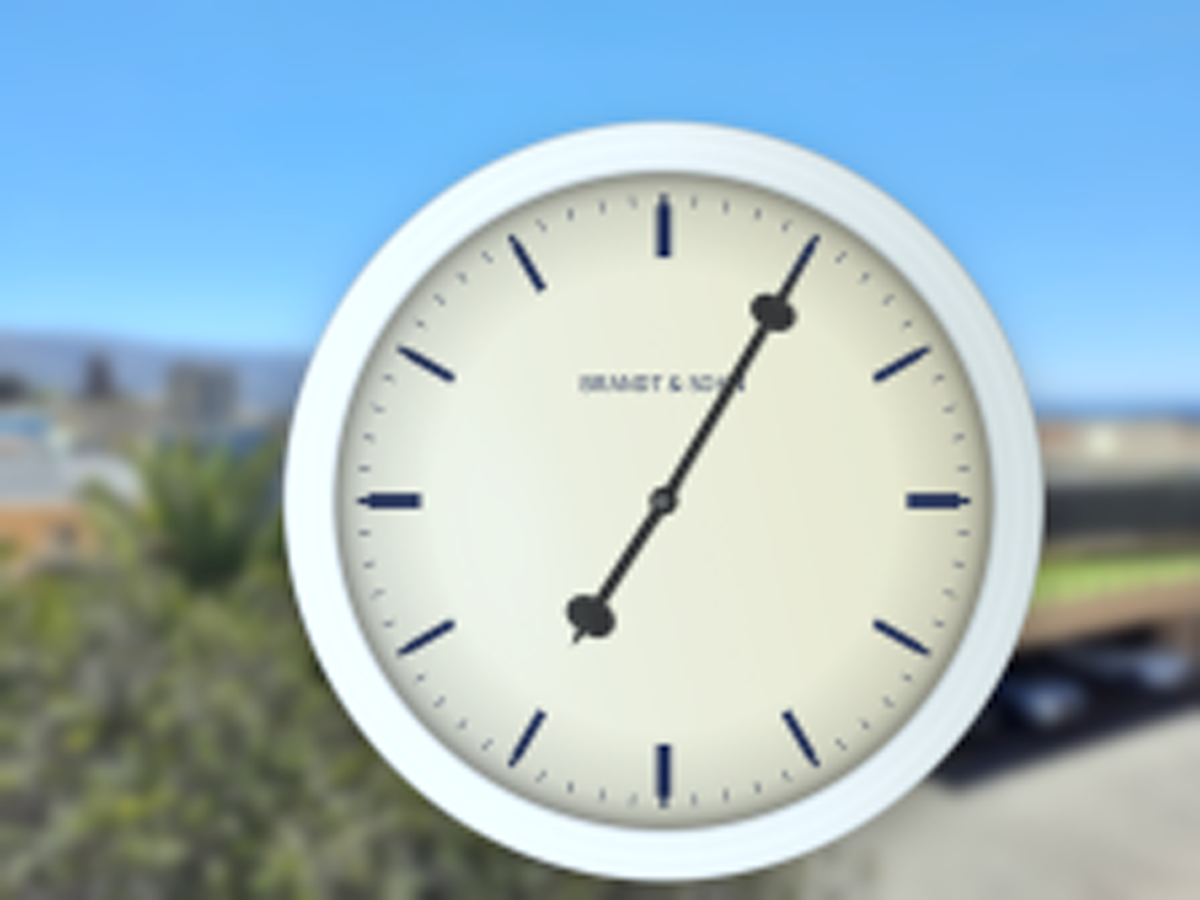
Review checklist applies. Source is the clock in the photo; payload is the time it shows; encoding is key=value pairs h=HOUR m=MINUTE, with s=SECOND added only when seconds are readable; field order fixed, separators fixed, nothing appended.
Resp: h=7 m=5
